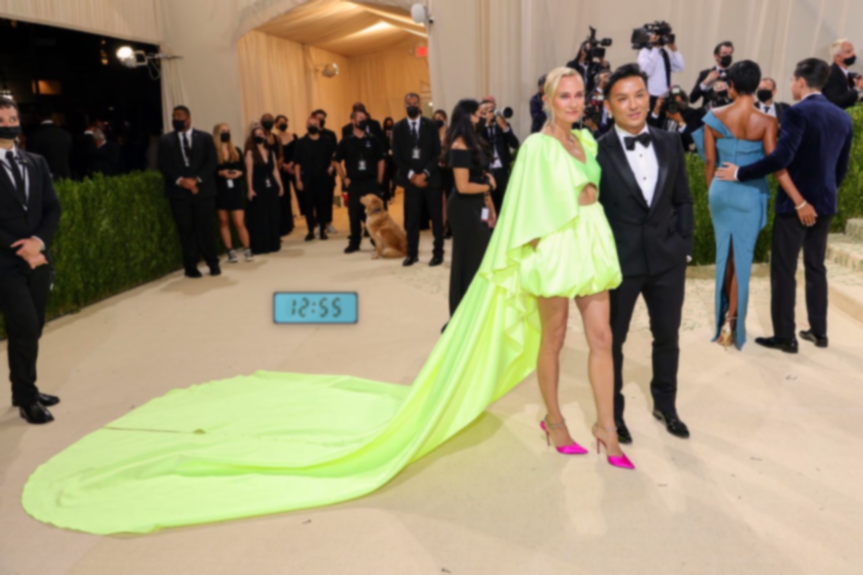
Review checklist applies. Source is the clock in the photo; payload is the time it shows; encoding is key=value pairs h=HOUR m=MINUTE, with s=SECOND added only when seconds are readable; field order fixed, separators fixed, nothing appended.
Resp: h=12 m=55
